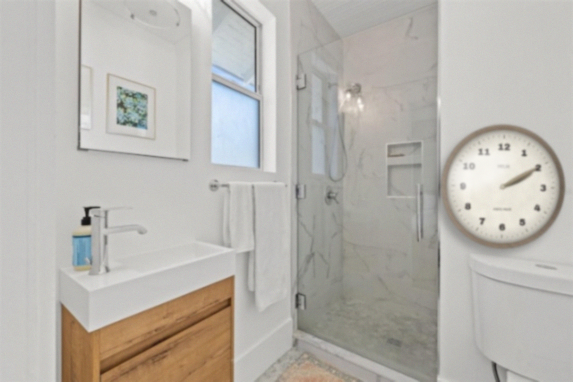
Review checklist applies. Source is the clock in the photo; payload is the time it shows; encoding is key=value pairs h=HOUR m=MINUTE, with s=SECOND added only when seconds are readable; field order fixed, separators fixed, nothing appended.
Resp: h=2 m=10
